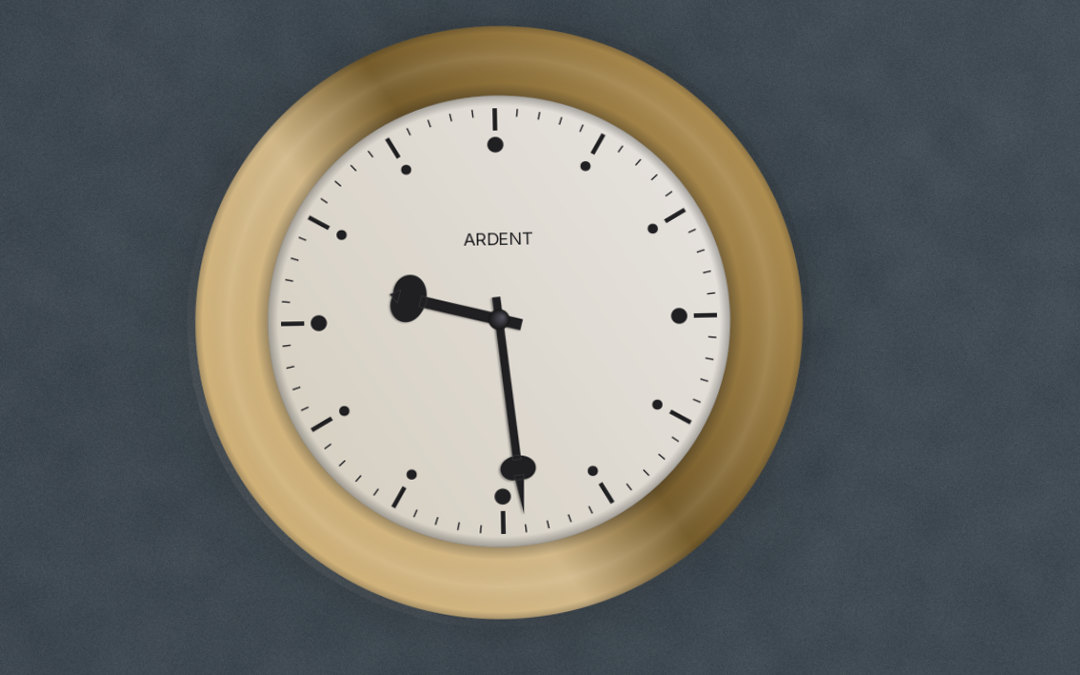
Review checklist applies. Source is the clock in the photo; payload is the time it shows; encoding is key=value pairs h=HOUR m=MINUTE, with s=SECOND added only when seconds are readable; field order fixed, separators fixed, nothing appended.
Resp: h=9 m=29
